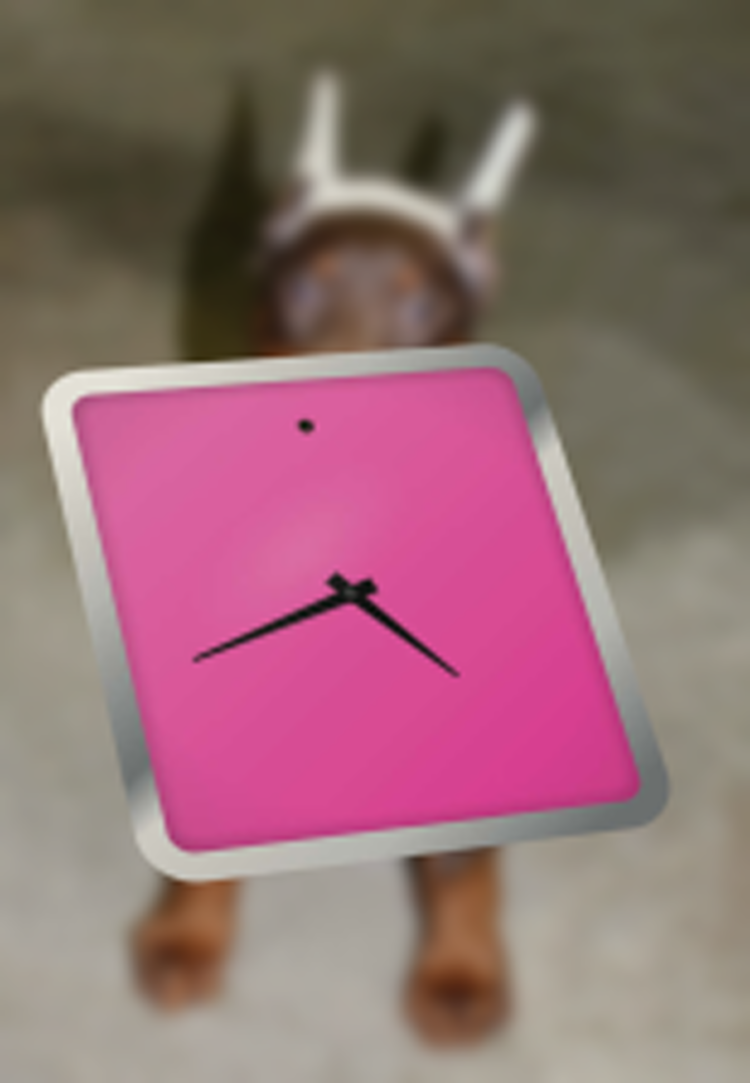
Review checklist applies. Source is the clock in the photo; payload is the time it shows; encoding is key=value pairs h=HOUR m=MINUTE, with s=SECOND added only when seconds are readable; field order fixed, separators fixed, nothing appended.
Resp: h=4 m=42
